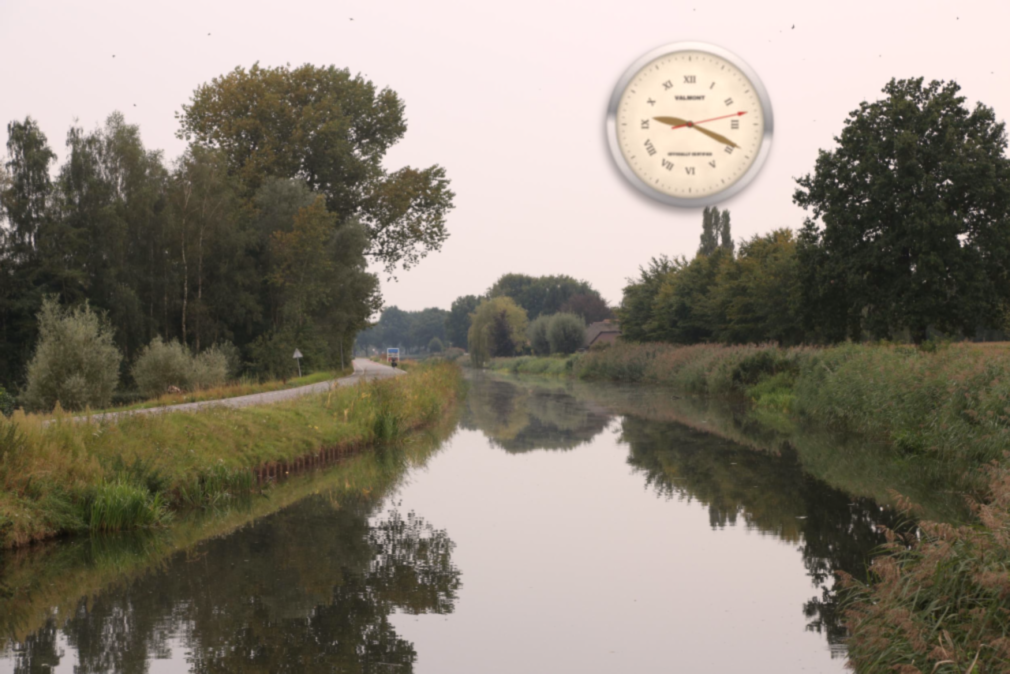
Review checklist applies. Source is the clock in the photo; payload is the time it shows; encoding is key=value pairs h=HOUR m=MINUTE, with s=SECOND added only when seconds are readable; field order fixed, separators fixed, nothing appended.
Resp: h=9 m=19 s=13
